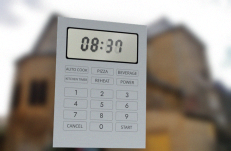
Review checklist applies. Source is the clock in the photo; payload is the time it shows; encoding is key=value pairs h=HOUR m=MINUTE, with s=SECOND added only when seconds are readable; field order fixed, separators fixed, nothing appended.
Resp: h=8 m=37
